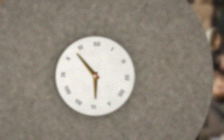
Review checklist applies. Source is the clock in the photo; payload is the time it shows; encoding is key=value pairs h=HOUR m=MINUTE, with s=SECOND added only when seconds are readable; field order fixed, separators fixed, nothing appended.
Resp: h=5 m=53
